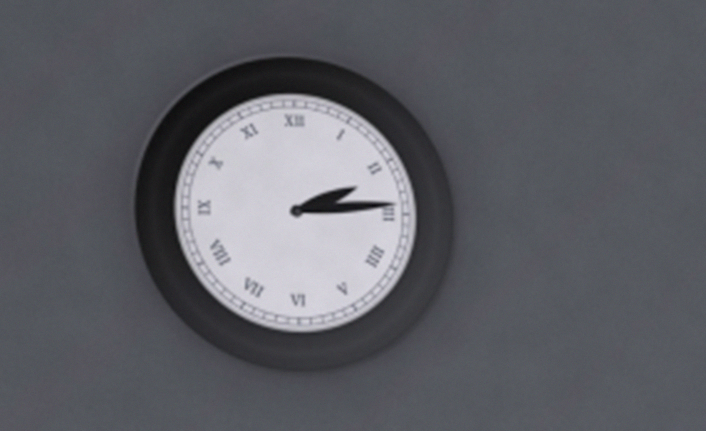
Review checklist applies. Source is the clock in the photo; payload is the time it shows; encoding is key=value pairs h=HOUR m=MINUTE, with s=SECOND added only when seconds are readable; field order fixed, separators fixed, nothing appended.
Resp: h=2 m=14
